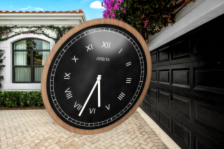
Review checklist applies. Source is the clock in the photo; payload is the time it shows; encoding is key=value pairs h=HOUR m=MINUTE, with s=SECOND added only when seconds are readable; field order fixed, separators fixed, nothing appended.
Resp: h=5 m=33
